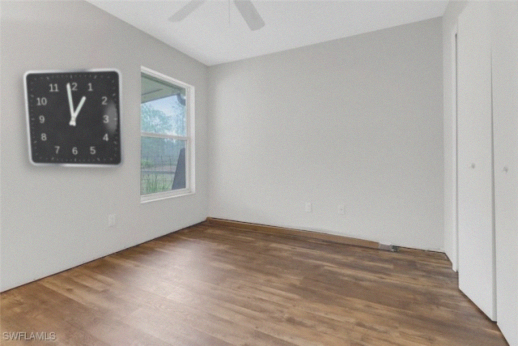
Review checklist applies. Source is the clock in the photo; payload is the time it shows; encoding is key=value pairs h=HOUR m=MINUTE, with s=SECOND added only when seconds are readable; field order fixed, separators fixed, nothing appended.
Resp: h=12 m=59
